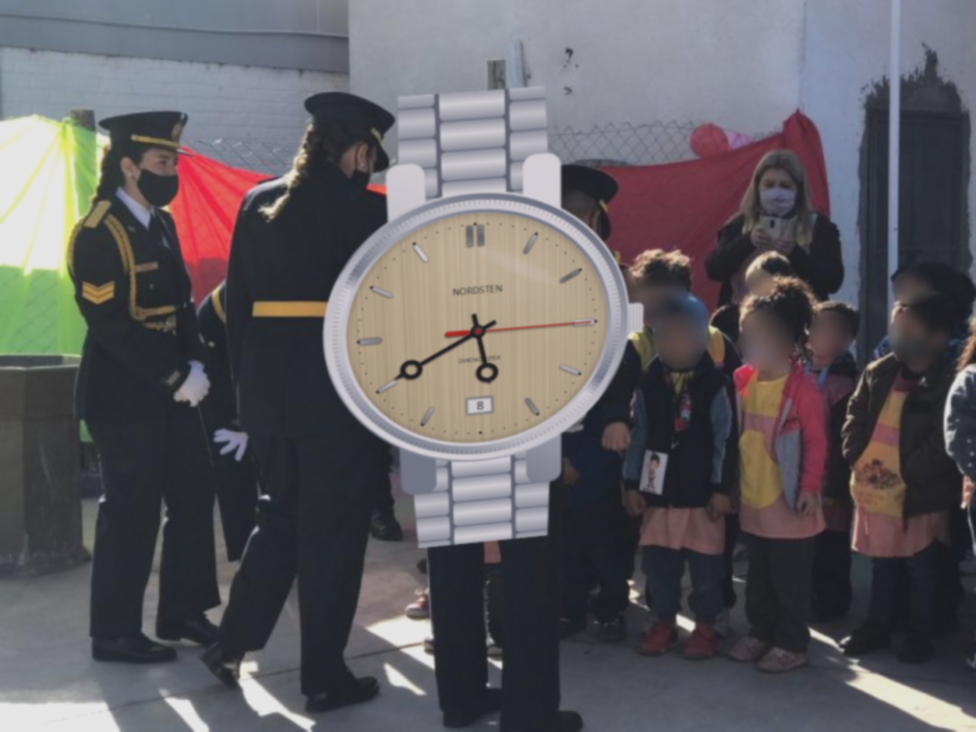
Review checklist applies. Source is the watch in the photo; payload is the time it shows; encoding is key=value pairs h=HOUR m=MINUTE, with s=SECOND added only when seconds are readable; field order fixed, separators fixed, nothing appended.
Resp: h=5 m=40 s=15
